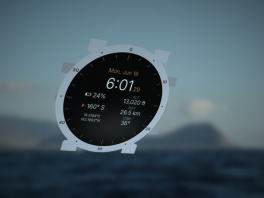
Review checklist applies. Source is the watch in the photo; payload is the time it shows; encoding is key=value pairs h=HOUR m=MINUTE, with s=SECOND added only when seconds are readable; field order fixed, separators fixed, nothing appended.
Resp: h=6 m=1
